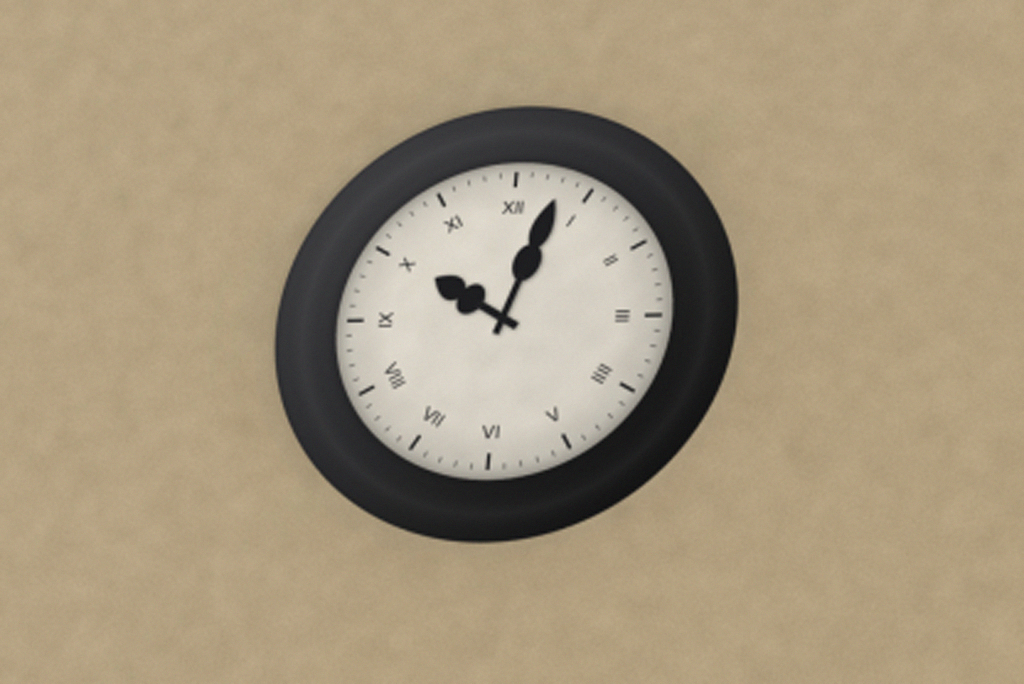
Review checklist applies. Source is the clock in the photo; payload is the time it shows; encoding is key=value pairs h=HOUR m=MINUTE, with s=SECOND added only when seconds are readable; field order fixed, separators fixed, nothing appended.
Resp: h=10 m=3
